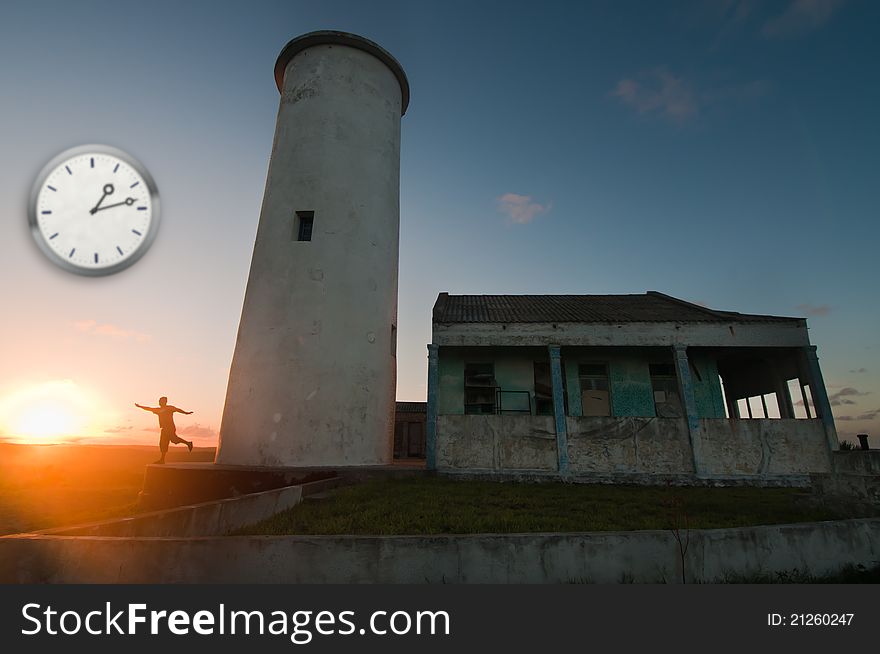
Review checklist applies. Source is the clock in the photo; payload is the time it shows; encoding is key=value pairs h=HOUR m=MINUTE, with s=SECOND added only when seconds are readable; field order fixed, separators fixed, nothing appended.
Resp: h=1 m=13
